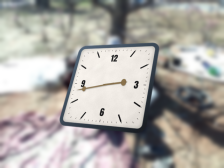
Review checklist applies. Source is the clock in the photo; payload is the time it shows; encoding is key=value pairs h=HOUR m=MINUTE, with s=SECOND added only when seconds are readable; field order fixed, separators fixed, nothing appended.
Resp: h=2 m=43
